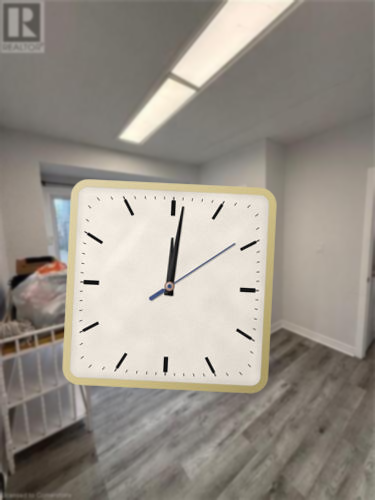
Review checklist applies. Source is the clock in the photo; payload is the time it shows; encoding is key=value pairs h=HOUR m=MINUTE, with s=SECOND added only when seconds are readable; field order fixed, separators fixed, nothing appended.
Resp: h=12 m=1 s=9
